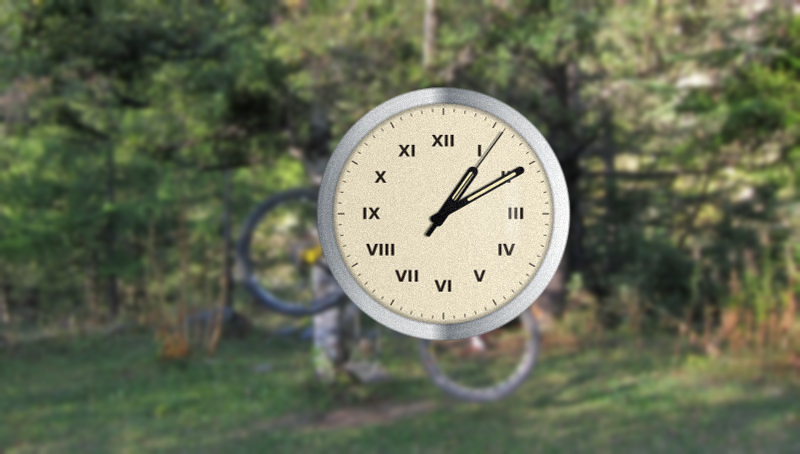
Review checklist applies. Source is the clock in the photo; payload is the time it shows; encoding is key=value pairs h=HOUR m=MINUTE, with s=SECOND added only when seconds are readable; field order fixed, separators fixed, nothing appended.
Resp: h=1 m=10 s=6
